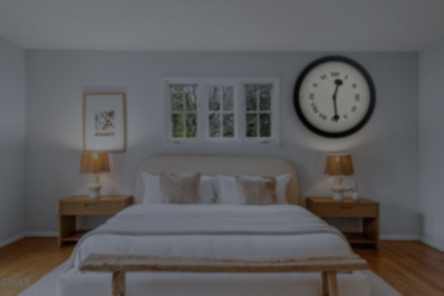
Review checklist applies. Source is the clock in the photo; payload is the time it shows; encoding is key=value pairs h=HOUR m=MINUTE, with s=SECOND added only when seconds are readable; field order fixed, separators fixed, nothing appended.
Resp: h=12 m=29
